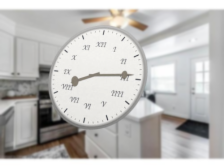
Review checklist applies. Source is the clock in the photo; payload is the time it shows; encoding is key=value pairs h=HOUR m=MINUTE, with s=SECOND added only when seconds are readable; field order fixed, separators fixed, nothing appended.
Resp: h=8 m=14
